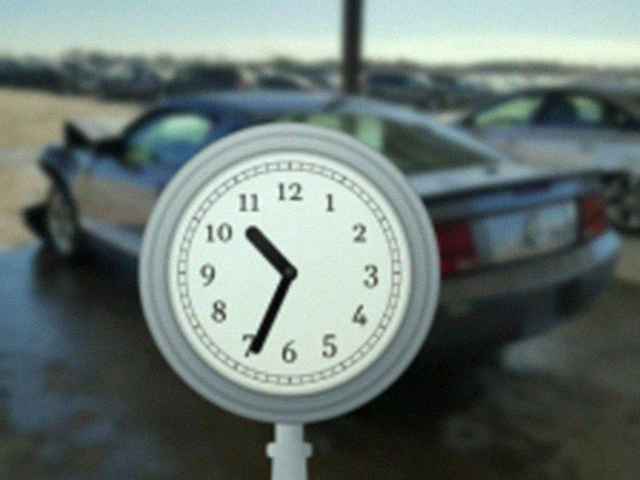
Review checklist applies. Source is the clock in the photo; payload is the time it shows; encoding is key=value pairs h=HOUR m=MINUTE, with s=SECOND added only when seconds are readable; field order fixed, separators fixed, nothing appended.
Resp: h=10 m=34
